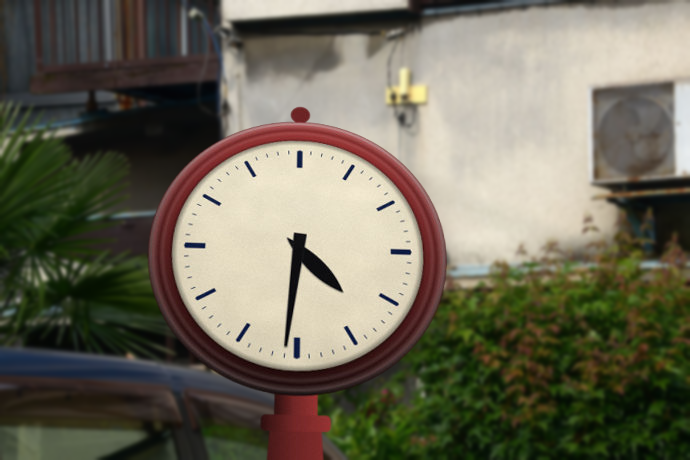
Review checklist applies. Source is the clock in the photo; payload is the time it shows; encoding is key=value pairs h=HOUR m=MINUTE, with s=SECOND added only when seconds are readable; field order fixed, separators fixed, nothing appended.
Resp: h=4 m=31
